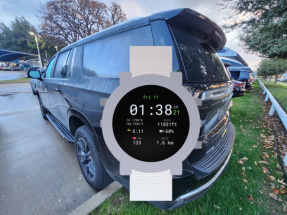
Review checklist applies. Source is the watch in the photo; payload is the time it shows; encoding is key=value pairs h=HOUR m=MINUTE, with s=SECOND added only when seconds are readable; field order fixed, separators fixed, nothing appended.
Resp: h=1 m=38
